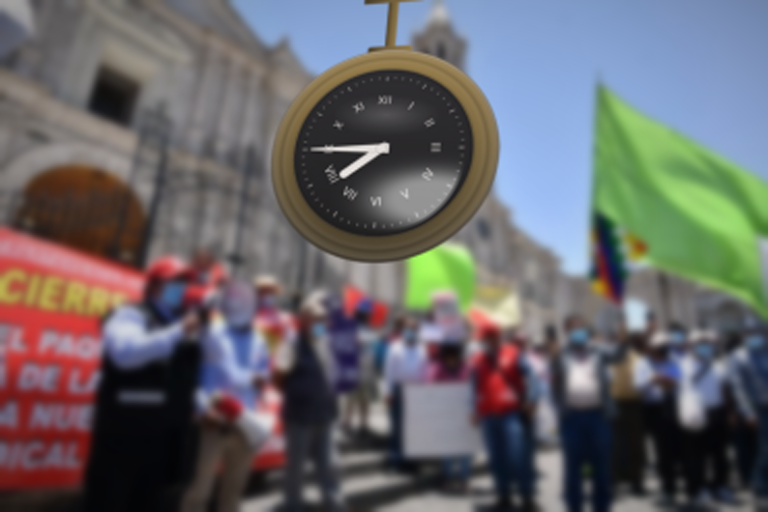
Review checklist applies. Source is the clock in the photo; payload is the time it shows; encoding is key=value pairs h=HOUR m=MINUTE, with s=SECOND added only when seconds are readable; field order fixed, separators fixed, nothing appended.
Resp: h=7 m=45
